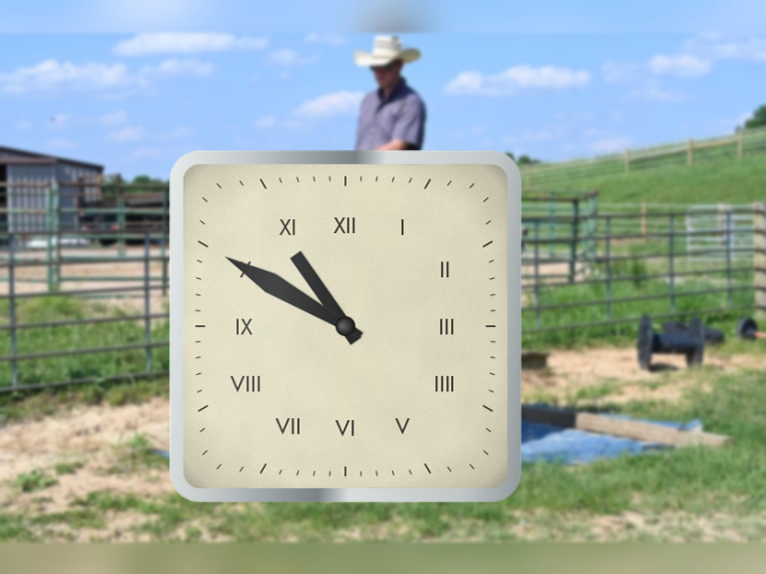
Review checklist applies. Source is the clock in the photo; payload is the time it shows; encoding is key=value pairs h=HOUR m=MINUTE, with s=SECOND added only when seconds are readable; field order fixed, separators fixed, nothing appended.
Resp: h=10 m=50
